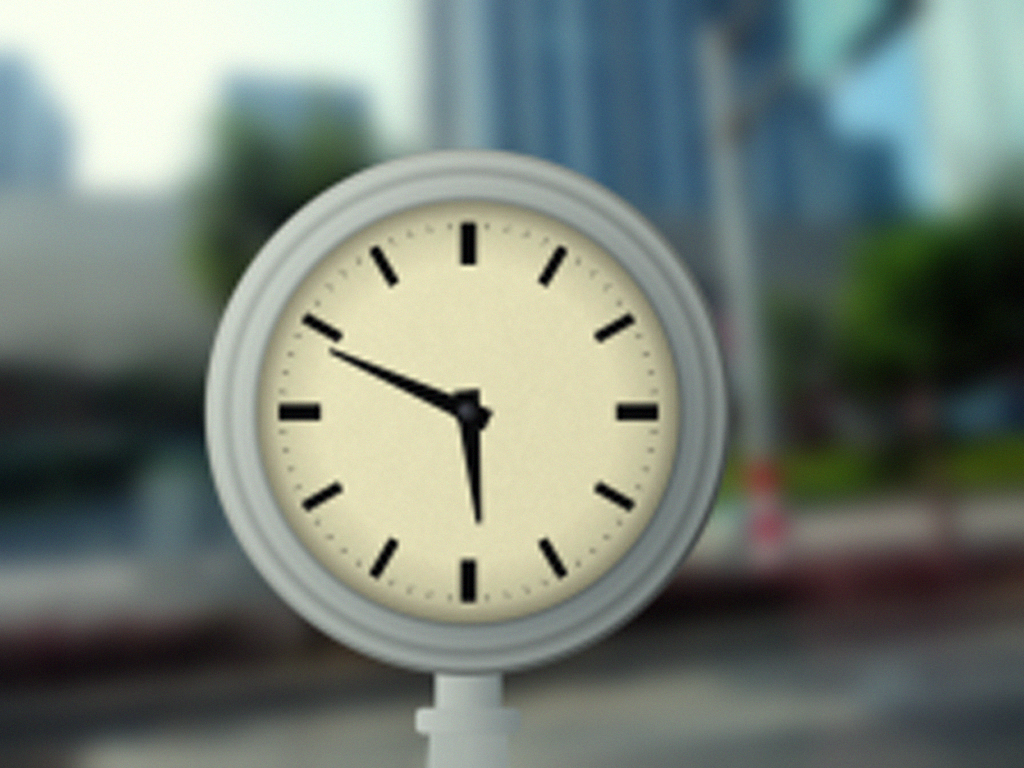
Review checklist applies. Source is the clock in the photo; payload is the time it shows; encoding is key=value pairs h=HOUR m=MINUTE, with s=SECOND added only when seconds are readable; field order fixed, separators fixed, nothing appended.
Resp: h=5 m=49
